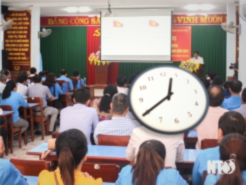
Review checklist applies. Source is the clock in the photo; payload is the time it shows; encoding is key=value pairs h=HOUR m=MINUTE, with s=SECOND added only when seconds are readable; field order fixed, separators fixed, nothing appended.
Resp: h=12 m=40
